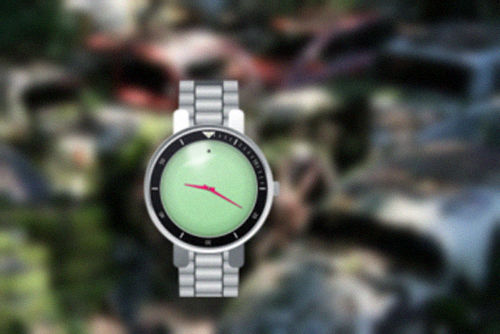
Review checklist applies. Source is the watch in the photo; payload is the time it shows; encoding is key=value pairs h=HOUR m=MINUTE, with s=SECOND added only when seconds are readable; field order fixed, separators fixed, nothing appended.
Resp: h=9 m=20
